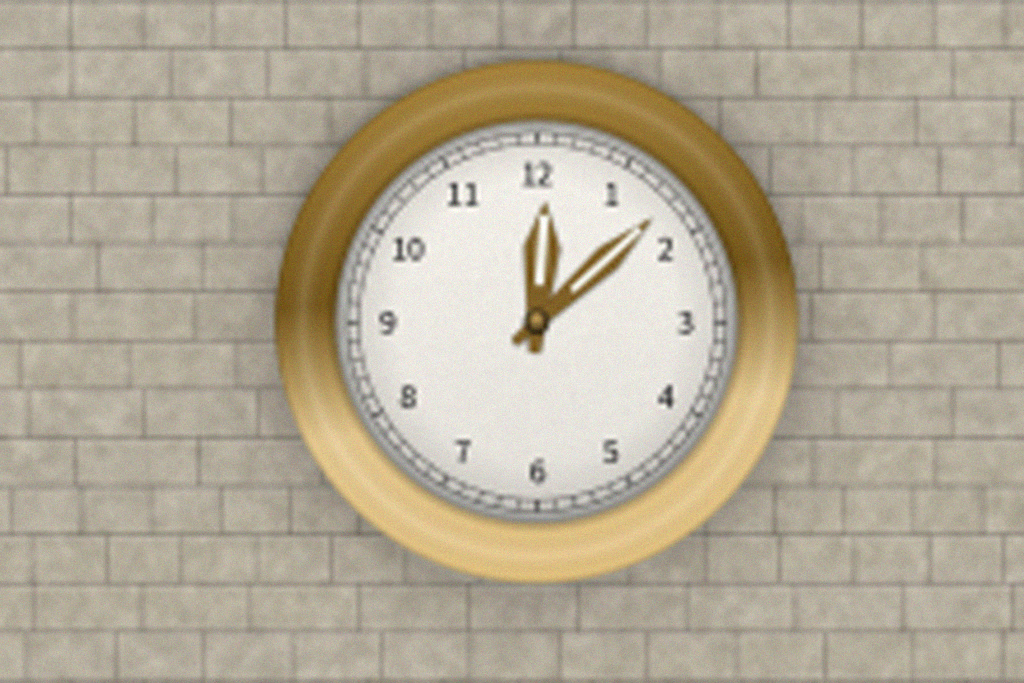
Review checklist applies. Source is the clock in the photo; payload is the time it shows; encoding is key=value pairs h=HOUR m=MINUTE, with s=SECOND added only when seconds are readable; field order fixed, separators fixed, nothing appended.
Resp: h=12 m=8
